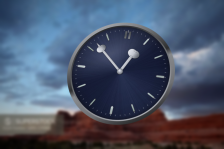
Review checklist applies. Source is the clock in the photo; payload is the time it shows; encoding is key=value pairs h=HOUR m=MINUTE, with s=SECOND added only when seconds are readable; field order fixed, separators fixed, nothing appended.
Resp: h=12 m=52
